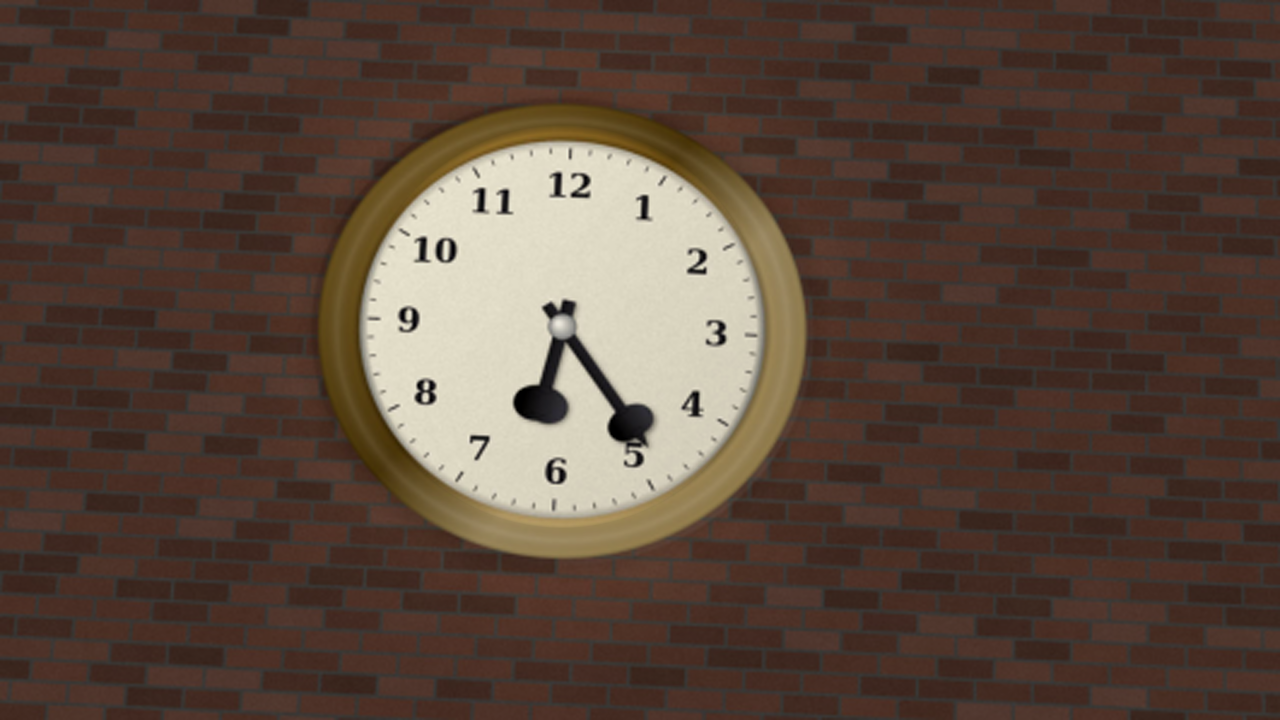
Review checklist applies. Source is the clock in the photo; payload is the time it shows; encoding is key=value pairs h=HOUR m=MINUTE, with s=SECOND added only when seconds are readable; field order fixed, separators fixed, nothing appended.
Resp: h=6 m=24
